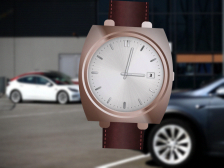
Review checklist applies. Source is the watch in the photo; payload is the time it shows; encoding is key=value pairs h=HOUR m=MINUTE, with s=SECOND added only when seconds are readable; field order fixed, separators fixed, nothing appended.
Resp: h=3 m=2
